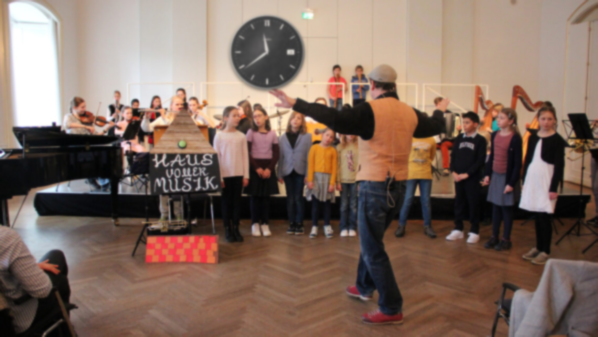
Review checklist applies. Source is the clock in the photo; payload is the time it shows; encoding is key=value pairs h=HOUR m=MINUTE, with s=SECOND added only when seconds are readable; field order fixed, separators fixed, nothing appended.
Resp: h=11 m=39
